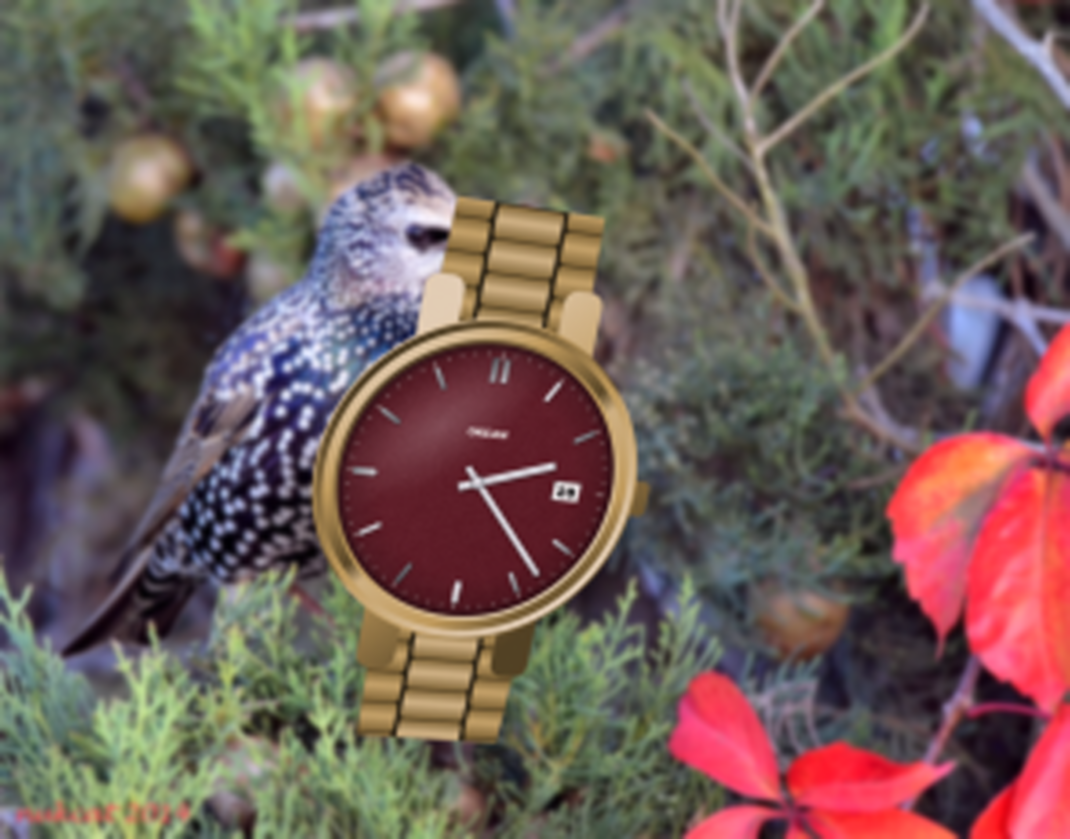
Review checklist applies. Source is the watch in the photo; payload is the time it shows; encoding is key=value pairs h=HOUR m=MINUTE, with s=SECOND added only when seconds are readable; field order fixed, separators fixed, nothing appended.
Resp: h=2 m=23
